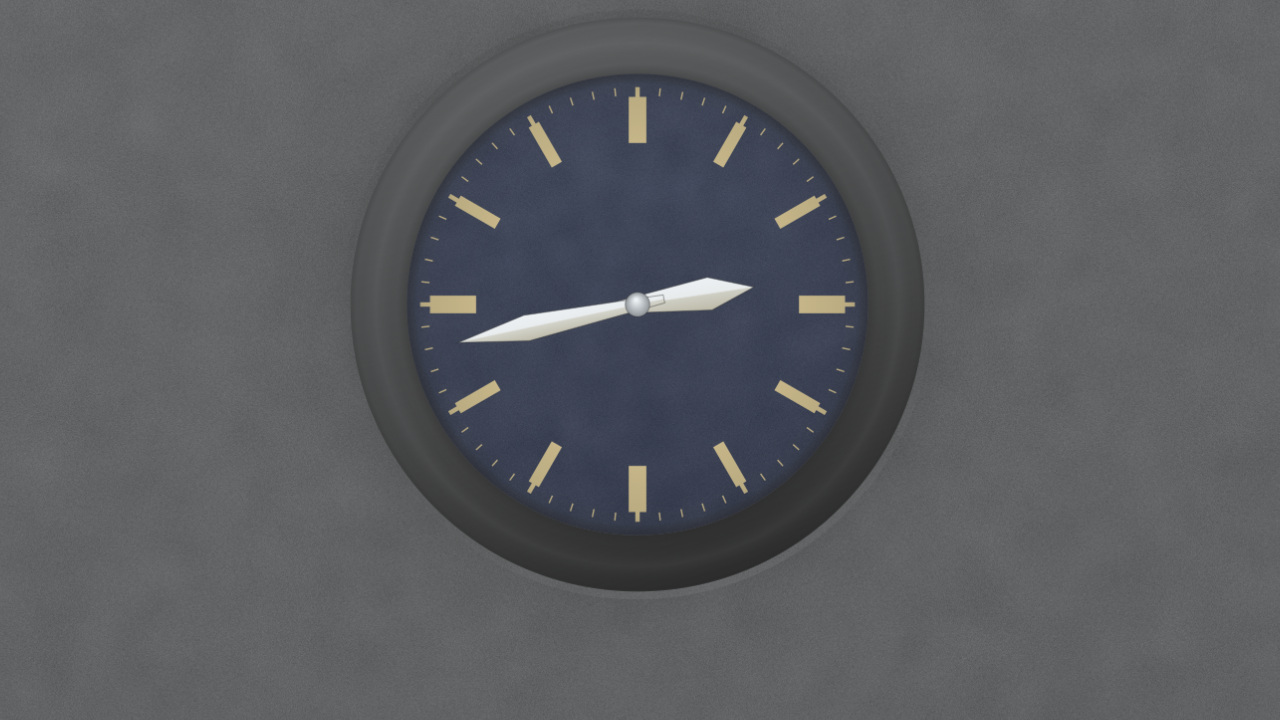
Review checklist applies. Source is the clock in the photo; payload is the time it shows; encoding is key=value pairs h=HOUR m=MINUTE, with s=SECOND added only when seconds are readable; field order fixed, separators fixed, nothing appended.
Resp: h=2 m=43
